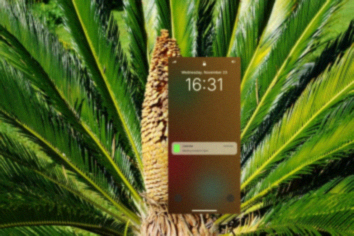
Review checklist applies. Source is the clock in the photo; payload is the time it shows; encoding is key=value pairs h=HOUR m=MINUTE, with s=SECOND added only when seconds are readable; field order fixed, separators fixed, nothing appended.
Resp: h=16 m=31
